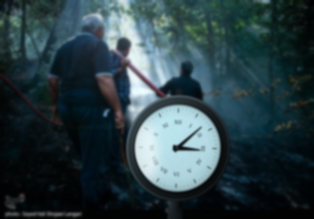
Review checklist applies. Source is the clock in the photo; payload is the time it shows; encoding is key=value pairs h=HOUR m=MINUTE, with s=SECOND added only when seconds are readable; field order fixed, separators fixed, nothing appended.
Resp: h=3 m=8
